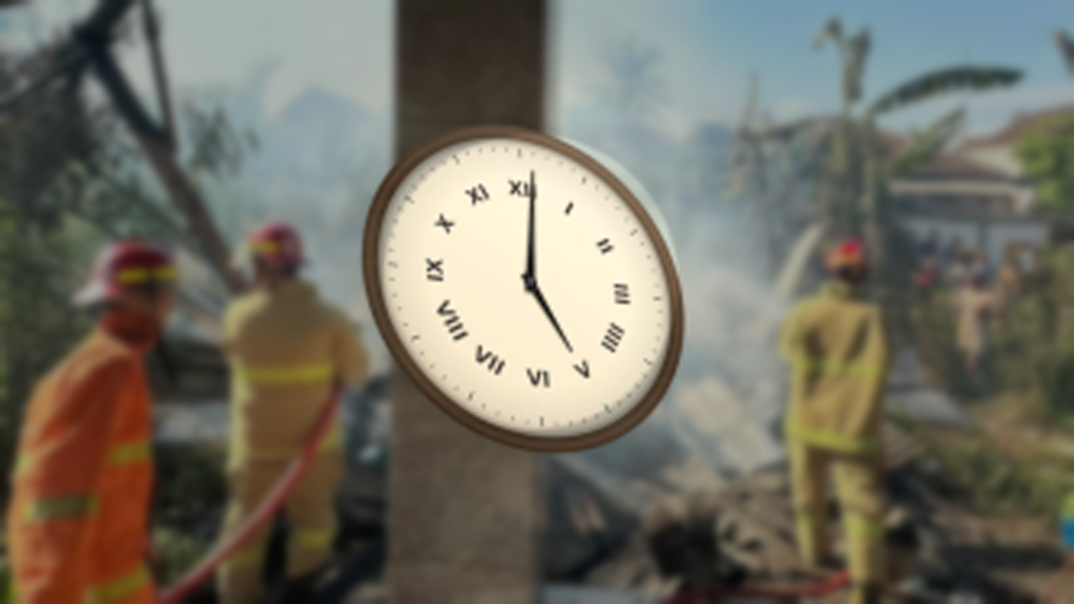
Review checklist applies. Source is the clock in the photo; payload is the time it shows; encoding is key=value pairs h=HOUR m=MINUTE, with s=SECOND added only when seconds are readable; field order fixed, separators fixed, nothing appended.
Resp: h=5 m=1
